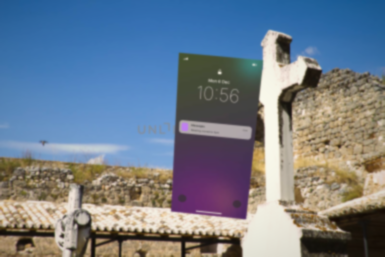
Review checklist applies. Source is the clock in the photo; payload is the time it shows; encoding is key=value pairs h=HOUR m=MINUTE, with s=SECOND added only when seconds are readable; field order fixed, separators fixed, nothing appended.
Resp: h=10 m=56
